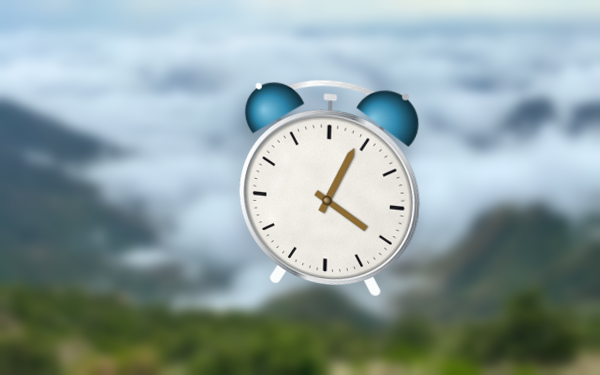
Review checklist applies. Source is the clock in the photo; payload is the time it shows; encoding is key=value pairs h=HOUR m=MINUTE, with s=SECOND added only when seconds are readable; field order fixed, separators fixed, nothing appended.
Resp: h=4 m=4
